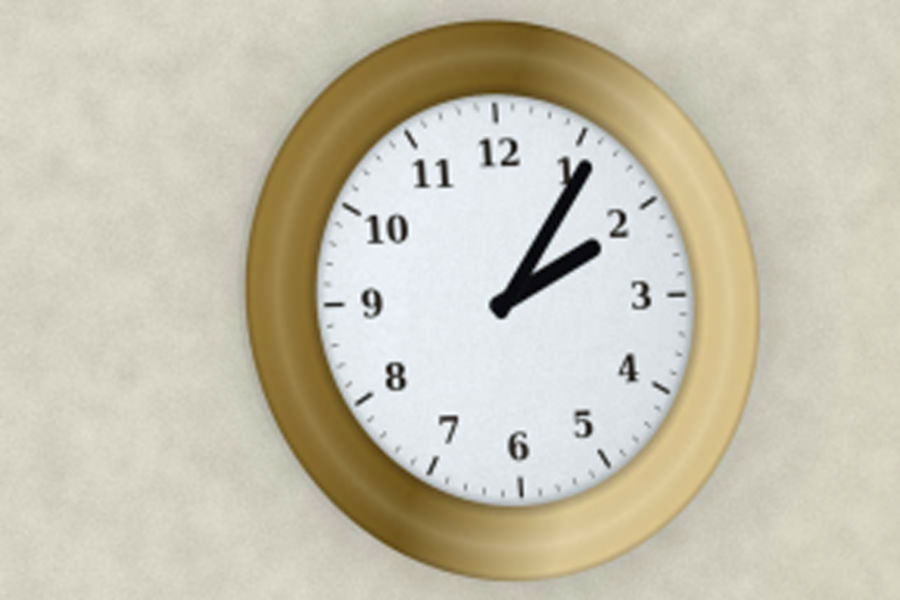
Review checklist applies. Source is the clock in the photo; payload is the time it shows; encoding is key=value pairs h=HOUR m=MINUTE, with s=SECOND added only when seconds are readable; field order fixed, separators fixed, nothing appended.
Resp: h=2 m=6
